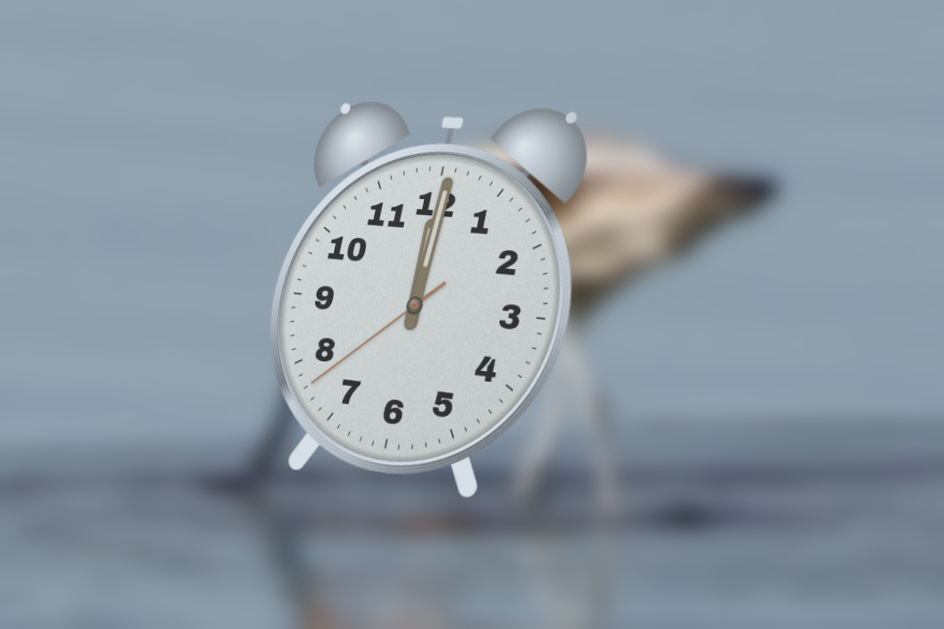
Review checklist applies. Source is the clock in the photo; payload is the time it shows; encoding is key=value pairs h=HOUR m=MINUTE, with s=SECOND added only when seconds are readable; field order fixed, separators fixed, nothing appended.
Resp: h=12 m=0 s=38
